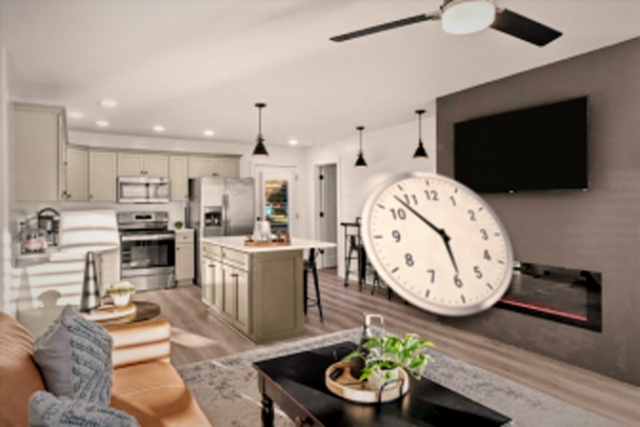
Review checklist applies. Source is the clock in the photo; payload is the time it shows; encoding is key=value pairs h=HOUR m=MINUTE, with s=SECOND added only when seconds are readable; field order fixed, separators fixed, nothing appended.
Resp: h=5 m=53
